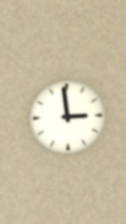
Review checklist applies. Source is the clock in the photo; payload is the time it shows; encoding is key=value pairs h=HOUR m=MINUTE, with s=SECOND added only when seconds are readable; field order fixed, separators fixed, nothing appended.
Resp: h=2 m=59
